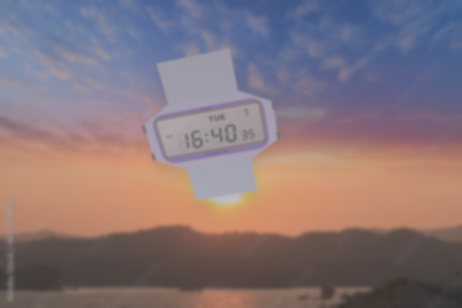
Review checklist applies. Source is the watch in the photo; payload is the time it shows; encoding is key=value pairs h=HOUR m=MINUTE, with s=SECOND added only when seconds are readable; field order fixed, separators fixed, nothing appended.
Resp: h=16 m=40
